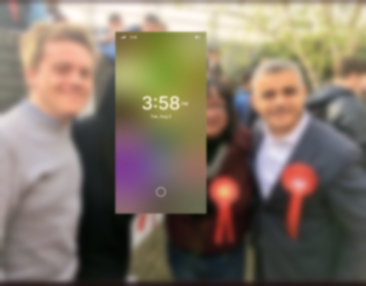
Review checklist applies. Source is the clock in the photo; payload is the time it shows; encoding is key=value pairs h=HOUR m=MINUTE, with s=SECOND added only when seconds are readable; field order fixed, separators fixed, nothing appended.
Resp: h=3 m=58
